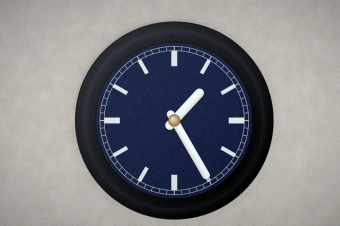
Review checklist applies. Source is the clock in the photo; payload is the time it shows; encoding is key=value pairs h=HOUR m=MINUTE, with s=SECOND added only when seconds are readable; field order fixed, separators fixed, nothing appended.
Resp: h=1 m=25
